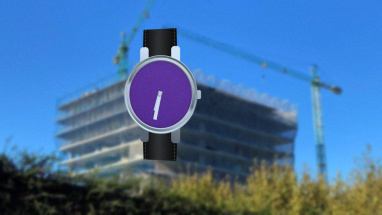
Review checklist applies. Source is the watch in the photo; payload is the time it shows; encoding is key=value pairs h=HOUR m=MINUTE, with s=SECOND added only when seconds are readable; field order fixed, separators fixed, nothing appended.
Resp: h=6 m=32
